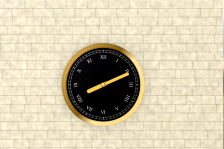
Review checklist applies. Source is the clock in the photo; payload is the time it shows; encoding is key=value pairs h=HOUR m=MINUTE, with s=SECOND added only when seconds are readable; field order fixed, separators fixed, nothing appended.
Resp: h=8 m=11
